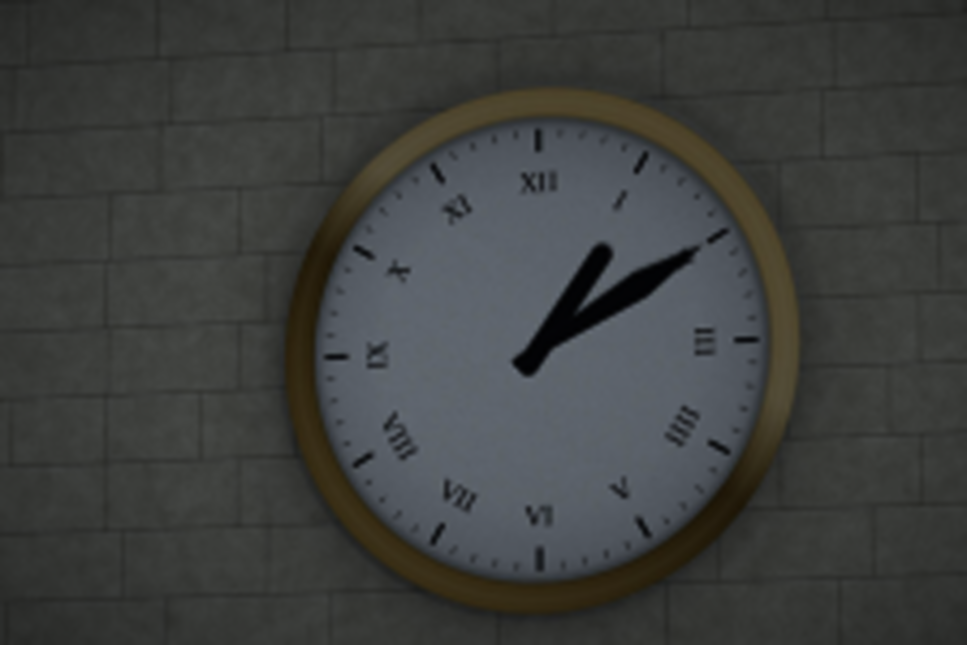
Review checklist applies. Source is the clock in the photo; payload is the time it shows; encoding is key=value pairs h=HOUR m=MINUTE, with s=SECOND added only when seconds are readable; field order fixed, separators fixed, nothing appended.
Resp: h=1 m=10
